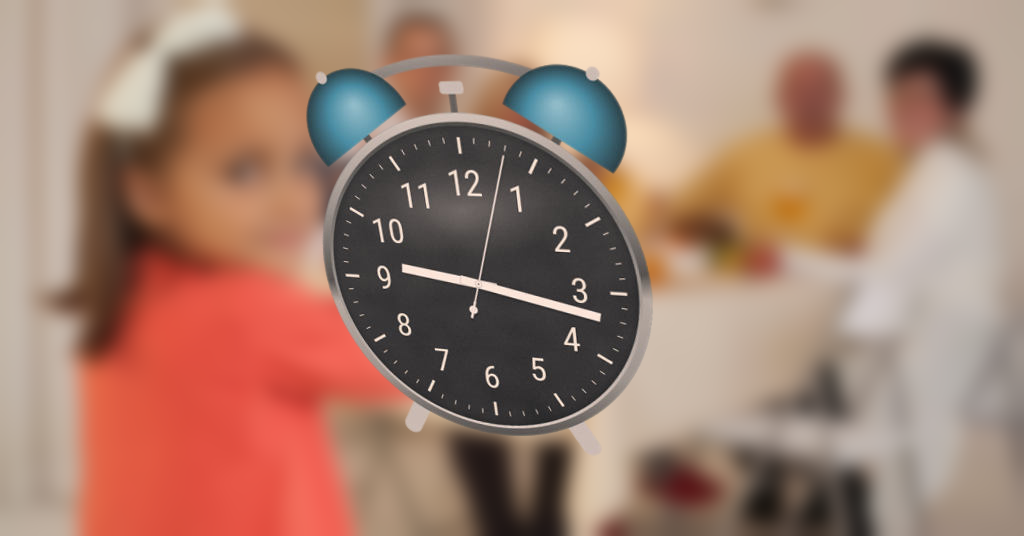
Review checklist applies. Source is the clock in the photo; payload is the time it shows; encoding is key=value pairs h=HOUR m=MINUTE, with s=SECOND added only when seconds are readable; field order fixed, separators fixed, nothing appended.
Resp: h=9 m=17 s=3
